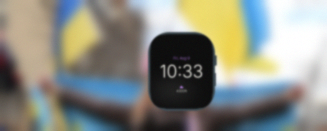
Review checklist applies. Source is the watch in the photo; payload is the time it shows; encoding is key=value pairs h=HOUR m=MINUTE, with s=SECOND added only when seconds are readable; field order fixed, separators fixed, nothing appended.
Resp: h=10 m=33
